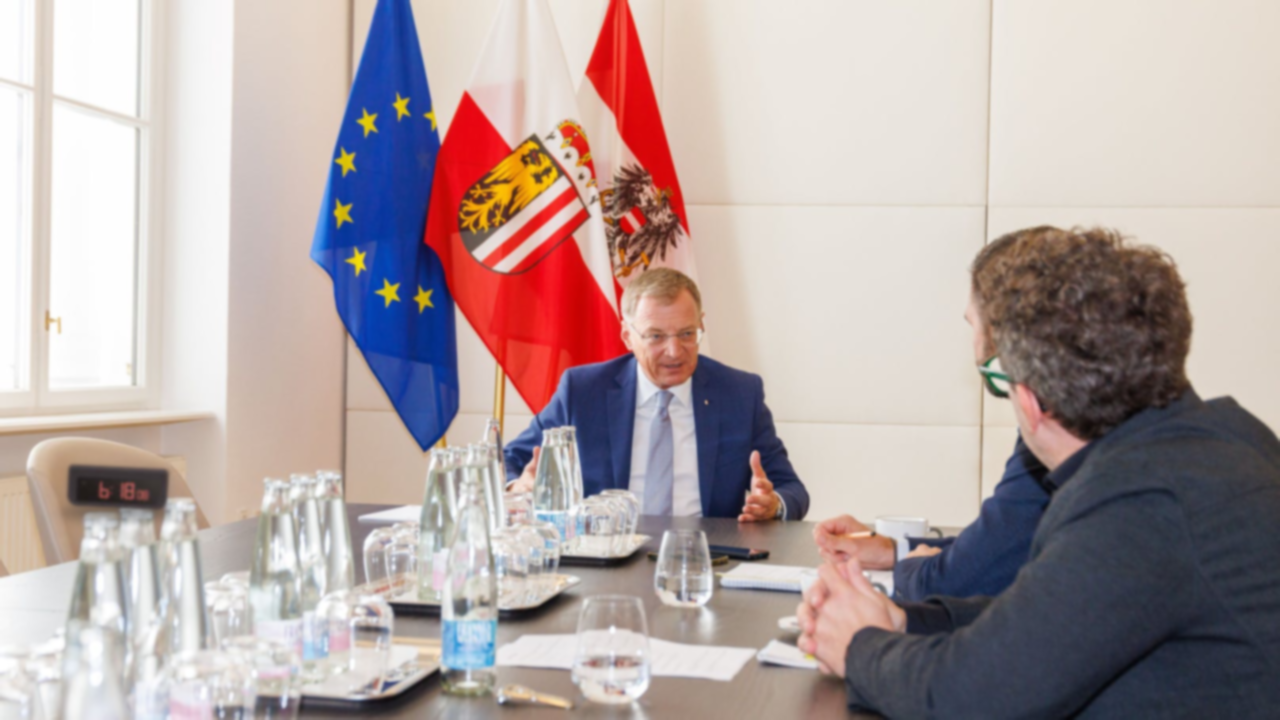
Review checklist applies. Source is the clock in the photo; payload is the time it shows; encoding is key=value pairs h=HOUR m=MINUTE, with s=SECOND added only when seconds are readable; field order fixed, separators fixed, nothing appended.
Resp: h=6 m=18
